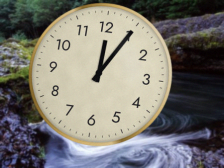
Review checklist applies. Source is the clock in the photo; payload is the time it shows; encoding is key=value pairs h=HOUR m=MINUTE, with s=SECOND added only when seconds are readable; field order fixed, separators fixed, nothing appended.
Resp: h=12 m=5
